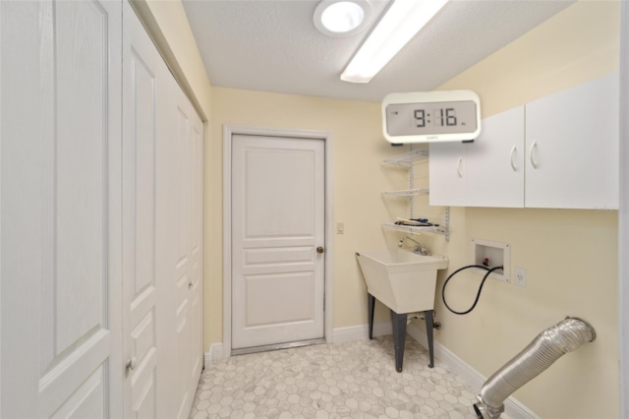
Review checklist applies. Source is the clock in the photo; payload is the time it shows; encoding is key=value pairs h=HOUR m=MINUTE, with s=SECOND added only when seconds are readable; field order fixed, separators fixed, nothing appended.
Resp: h=9 m=16
